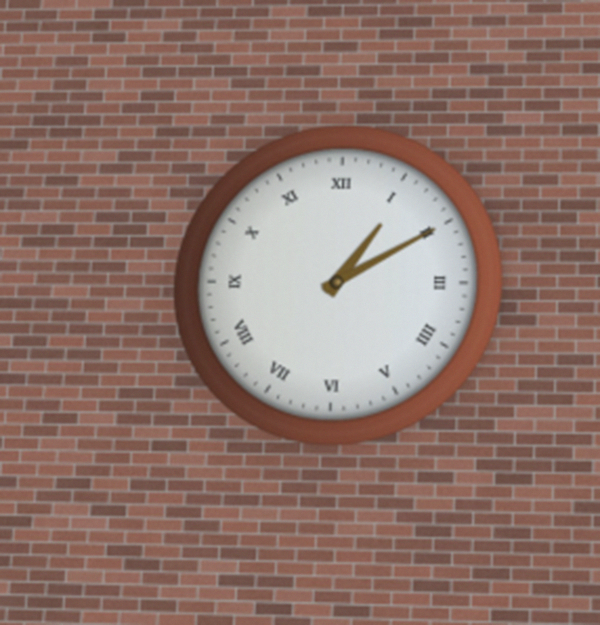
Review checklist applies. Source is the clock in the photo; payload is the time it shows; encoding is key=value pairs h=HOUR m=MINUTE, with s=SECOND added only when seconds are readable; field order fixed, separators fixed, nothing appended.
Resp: h=1 m=10
